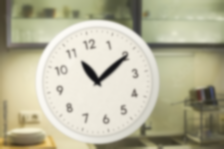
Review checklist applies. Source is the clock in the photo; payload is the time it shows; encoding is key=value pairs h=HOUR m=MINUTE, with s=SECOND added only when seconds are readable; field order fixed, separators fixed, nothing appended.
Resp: h=11 m=10
